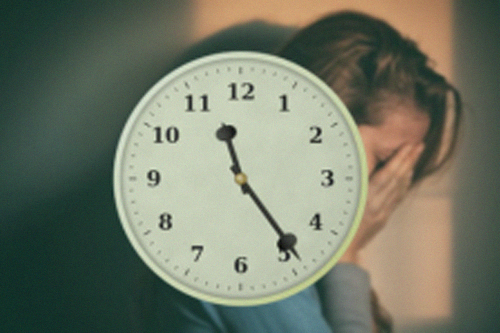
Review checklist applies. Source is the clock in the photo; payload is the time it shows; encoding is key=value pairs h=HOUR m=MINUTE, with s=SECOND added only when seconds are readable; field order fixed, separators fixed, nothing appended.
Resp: h=11 m=24
